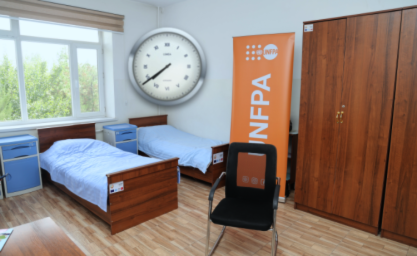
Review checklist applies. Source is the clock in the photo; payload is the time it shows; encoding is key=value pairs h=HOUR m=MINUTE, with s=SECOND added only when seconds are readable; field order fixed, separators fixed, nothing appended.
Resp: h=7 m=39
